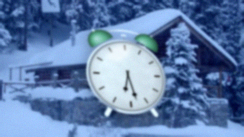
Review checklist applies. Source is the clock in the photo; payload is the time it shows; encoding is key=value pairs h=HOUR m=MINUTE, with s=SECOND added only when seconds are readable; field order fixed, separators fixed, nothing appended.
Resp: h=6 m=28
